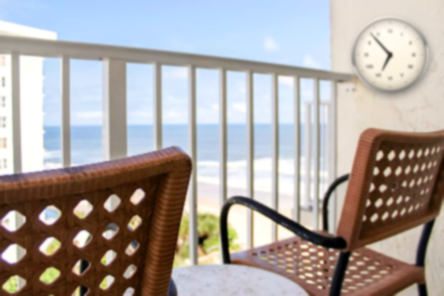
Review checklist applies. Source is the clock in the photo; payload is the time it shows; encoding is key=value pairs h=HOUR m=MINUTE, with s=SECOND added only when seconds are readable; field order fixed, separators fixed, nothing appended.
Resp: h=6 m=53
